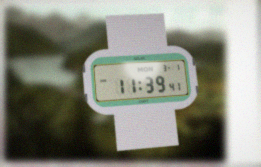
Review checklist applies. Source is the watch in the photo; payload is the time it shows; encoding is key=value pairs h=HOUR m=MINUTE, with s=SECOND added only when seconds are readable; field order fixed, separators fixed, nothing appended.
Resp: h=11 m=39
